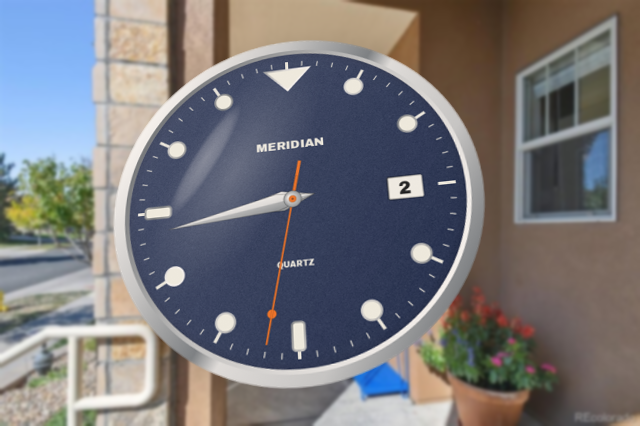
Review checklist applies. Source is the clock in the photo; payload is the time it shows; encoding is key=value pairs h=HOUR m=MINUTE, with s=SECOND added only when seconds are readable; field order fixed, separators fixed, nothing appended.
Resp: h=8 m=43 s=32
